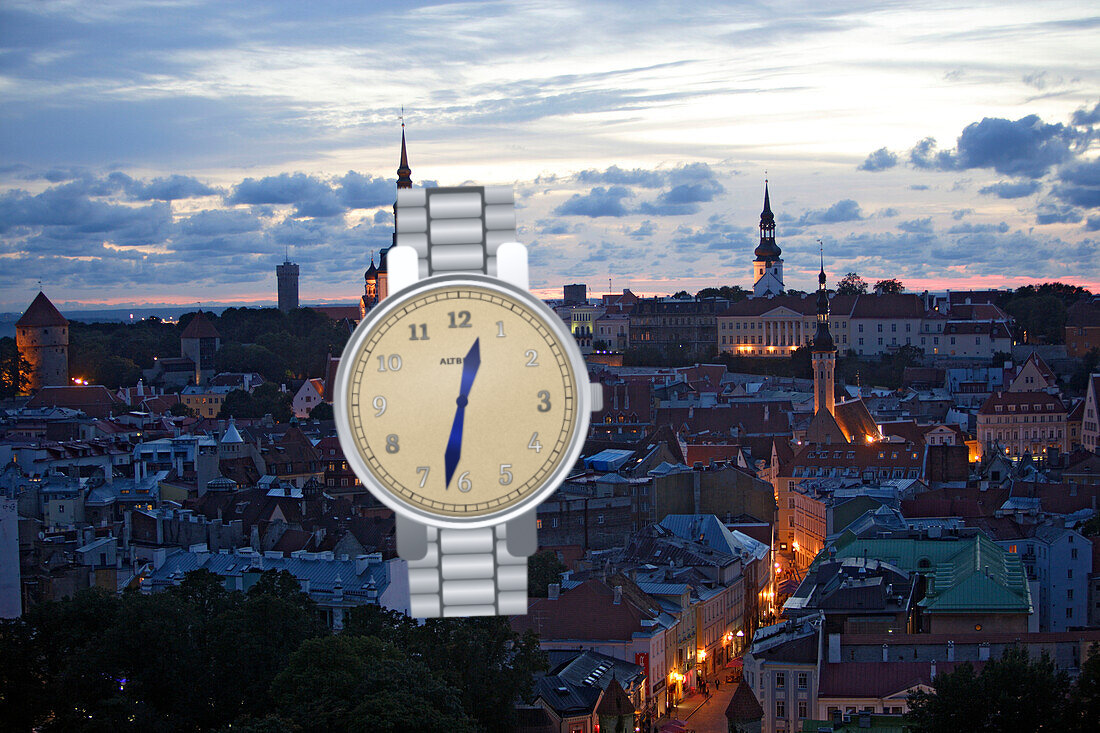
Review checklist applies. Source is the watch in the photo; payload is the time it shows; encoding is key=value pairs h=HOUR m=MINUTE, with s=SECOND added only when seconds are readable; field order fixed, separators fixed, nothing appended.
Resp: h=12 m=32
